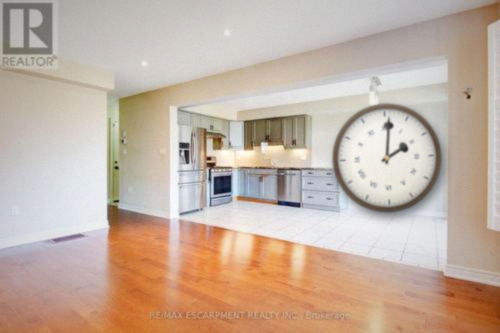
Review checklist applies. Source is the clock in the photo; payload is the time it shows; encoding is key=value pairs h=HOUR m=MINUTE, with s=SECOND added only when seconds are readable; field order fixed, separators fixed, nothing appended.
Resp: h=2 m=1
